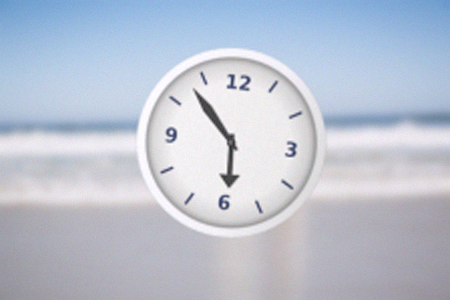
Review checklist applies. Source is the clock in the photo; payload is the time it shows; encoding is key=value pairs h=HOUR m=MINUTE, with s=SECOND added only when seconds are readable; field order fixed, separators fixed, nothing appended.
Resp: h=5 m=53
